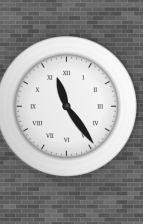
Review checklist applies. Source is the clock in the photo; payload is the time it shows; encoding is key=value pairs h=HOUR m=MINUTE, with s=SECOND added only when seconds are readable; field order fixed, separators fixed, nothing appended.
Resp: h=11 m=24
